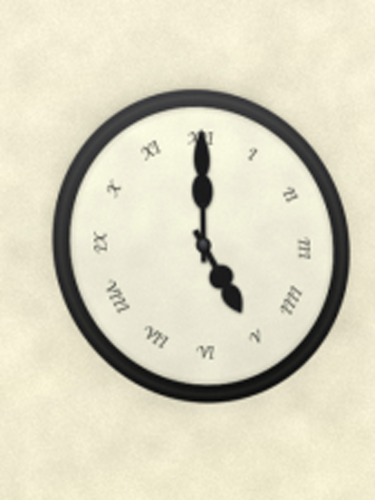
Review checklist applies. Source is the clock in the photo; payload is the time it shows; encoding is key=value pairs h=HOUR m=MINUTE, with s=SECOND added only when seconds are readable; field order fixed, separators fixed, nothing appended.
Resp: h=5 m=0
